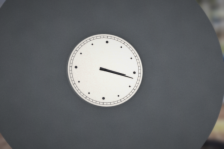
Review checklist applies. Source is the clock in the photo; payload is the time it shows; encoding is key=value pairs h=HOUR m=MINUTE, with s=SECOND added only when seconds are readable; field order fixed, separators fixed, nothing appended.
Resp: h=3 m=17
